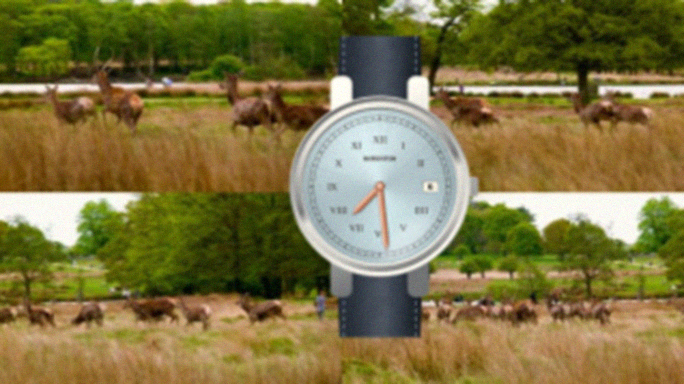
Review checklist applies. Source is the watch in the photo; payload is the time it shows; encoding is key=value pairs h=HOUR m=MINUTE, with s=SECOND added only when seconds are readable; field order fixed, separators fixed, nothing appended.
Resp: h=7 m=29
